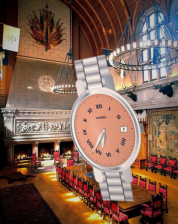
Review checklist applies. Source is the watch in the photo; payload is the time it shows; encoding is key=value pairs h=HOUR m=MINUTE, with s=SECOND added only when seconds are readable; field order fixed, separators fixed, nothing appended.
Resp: h=6 m=37
